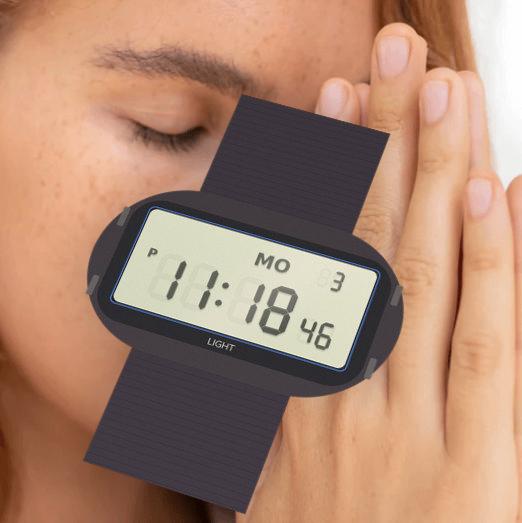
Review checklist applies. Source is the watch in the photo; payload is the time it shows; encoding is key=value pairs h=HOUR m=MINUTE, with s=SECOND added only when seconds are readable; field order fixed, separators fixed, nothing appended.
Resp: h=11 m=18 s=46
